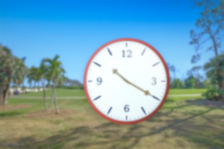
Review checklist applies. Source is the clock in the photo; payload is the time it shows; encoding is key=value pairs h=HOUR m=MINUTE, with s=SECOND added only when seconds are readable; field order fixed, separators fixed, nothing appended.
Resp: h=10 m=20
